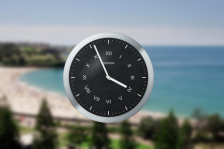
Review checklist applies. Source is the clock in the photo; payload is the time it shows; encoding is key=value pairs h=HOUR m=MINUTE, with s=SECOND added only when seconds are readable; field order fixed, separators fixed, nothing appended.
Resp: h=3 m=56
